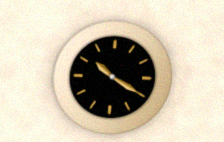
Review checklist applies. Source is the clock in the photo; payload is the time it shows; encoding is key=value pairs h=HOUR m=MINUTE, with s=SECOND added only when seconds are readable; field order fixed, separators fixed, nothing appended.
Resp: h=10 m=20
